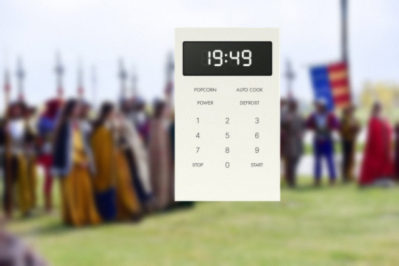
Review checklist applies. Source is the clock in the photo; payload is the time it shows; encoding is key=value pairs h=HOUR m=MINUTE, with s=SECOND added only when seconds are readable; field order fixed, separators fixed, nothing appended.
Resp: h=19 m=49
